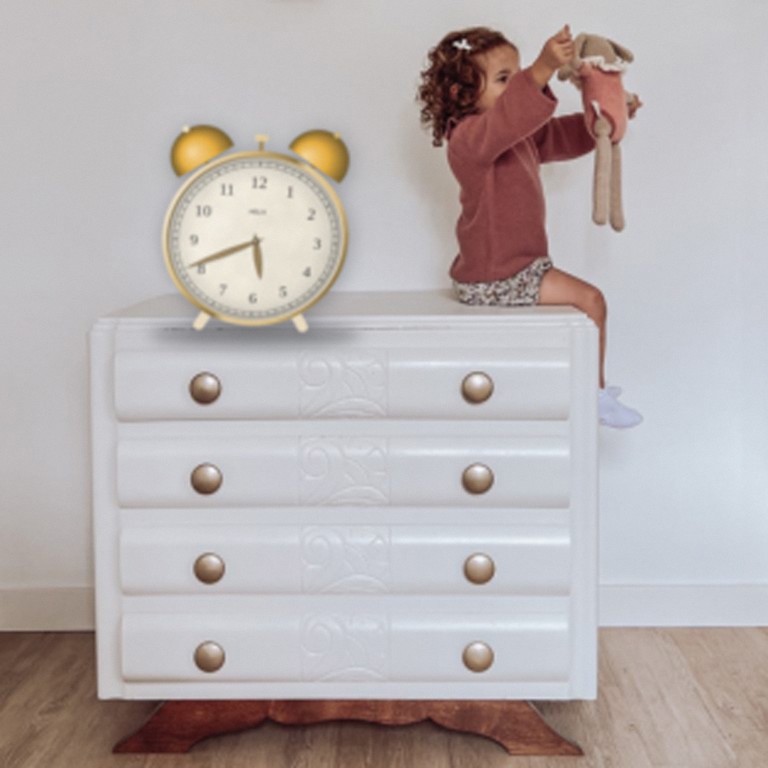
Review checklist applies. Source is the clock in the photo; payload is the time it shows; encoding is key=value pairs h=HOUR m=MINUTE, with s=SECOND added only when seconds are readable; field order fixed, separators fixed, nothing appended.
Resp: h=5 m=41
